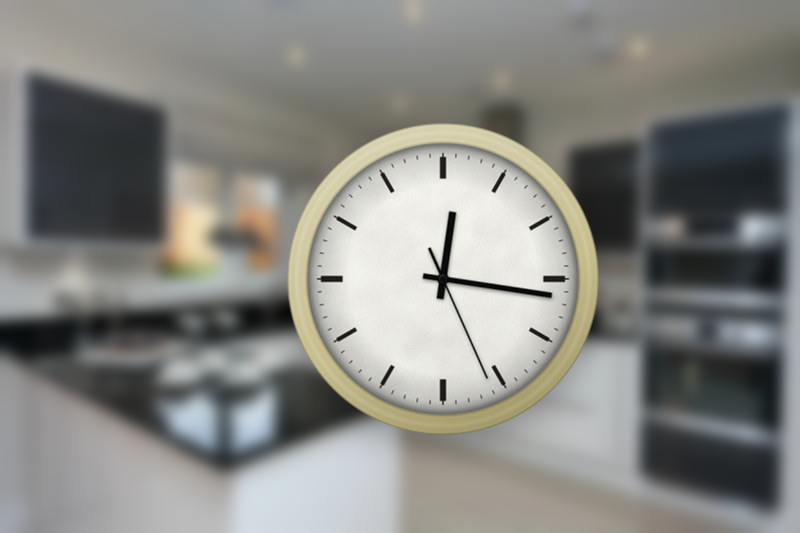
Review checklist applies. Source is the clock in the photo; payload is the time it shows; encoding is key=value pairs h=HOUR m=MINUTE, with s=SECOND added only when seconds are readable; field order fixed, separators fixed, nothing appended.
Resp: h=12 m=16 s=26
